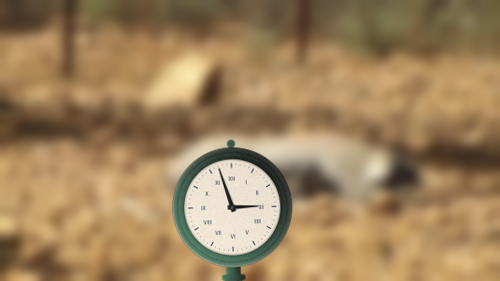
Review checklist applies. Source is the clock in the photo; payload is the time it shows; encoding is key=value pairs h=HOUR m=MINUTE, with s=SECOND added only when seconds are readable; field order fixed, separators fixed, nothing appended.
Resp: h=2 m=57
